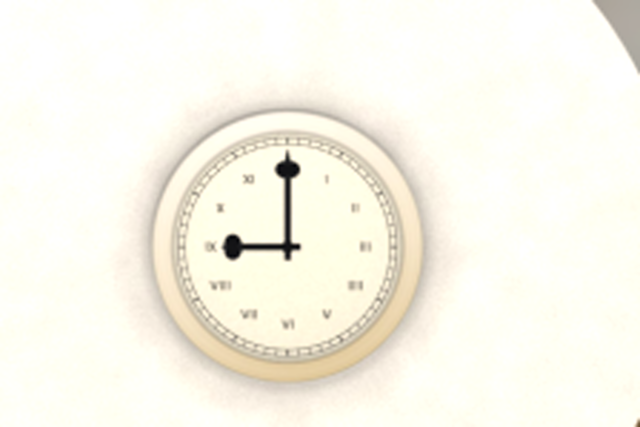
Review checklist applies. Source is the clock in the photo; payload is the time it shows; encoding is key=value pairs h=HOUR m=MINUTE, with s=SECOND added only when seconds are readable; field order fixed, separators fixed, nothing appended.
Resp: h=9 m=0
